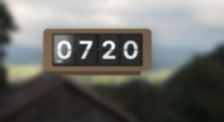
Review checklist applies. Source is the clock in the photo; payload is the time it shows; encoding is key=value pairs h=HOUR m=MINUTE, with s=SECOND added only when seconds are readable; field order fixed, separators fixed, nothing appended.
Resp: h=7 m=20
